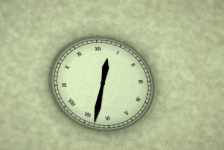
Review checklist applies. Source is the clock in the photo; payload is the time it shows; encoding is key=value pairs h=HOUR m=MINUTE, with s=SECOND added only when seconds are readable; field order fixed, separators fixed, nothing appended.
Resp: h=12 m=33
